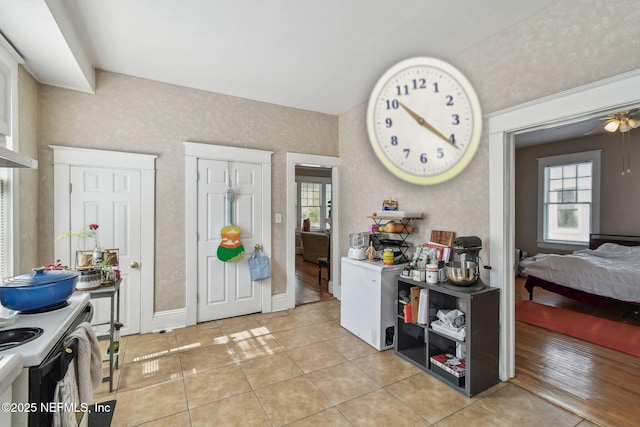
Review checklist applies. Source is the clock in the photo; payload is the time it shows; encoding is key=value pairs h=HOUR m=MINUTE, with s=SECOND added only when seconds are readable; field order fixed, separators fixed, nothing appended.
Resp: h=10 m=21
